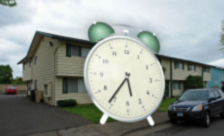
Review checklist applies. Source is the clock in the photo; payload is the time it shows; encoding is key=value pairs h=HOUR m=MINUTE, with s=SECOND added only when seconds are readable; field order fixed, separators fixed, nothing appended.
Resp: h=5 m=36
